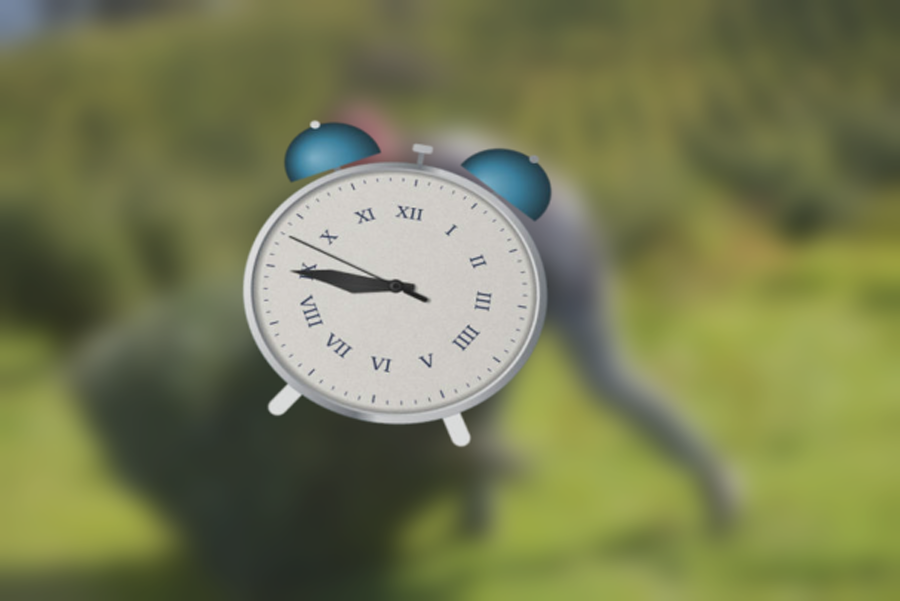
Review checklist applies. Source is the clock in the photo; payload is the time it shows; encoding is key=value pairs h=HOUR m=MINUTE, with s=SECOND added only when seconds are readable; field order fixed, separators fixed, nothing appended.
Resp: h=8 m=44 s=48
